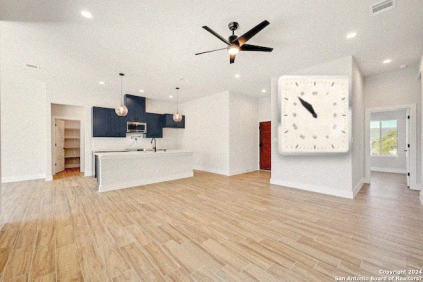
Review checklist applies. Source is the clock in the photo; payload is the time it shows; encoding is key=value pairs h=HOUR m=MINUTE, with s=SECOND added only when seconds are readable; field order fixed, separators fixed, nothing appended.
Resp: h=10 m=53
